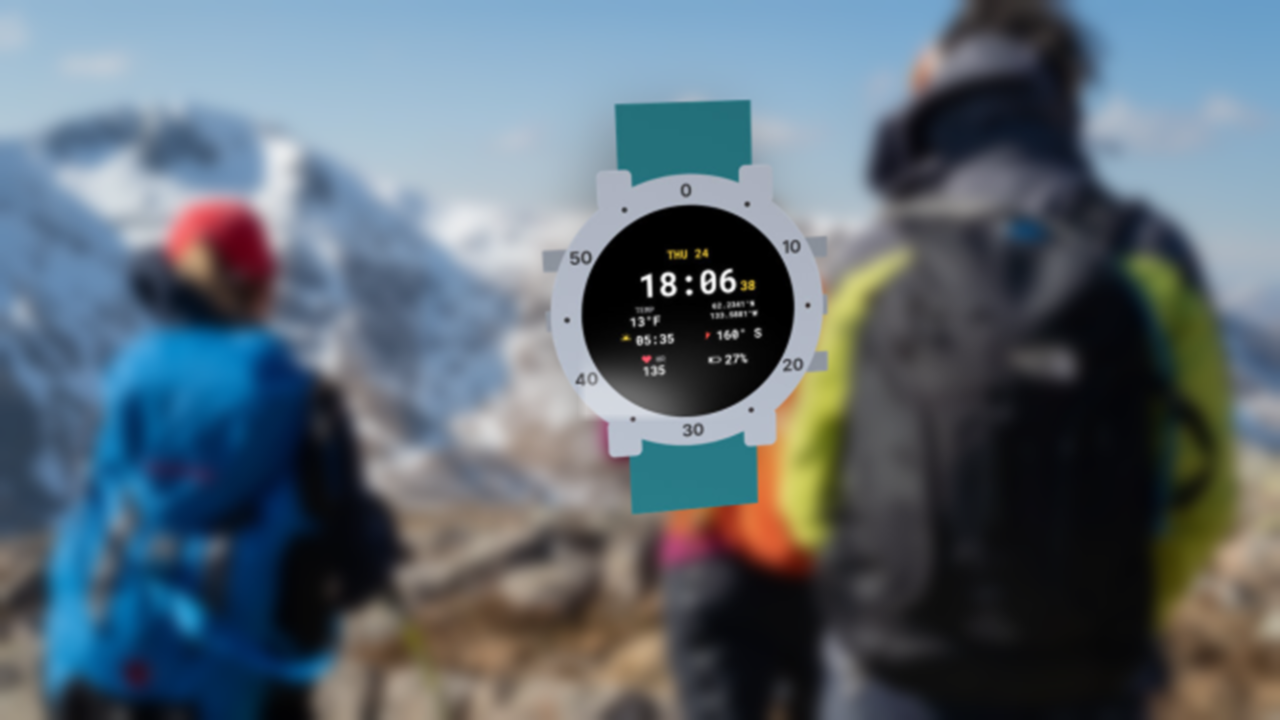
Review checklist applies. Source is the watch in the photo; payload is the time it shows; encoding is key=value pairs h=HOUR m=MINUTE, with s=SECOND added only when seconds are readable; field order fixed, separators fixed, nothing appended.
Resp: h=18 m=6
